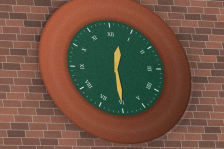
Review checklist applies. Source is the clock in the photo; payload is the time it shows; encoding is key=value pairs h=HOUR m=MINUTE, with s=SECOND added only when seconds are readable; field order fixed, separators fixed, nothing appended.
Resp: h=12 m=30
